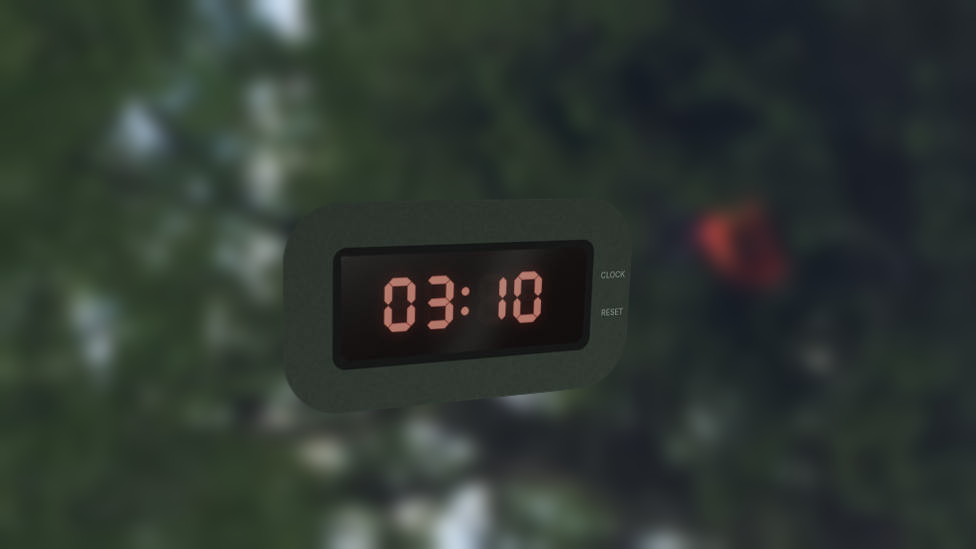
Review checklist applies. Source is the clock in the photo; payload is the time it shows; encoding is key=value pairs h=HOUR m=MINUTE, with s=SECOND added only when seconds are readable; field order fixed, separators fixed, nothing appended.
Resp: h=3 m=10
